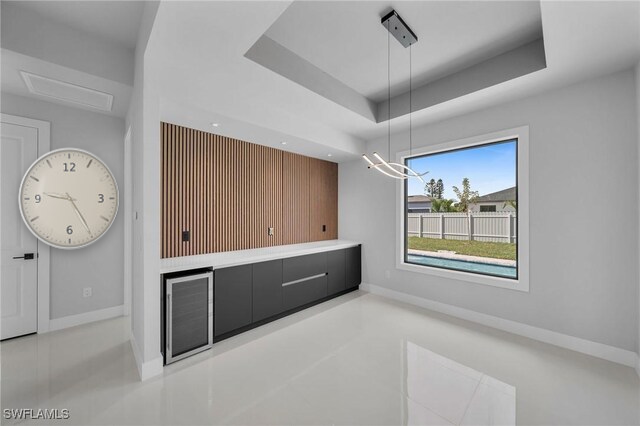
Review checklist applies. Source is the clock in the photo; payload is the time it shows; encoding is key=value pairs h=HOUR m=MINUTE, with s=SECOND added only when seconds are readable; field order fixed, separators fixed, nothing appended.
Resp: h=9 m=25
